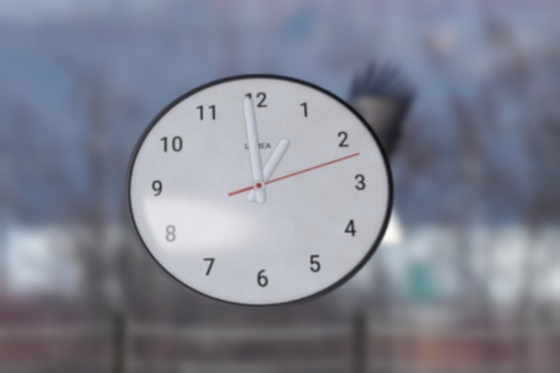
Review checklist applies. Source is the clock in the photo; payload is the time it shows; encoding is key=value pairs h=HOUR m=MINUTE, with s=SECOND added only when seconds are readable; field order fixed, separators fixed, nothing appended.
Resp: h=12 m=59 s=12
